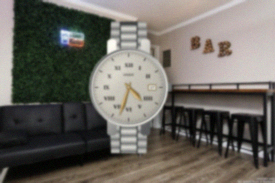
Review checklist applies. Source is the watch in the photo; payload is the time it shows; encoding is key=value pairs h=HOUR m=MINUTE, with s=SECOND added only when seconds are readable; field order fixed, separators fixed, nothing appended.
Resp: h=4 m=33
